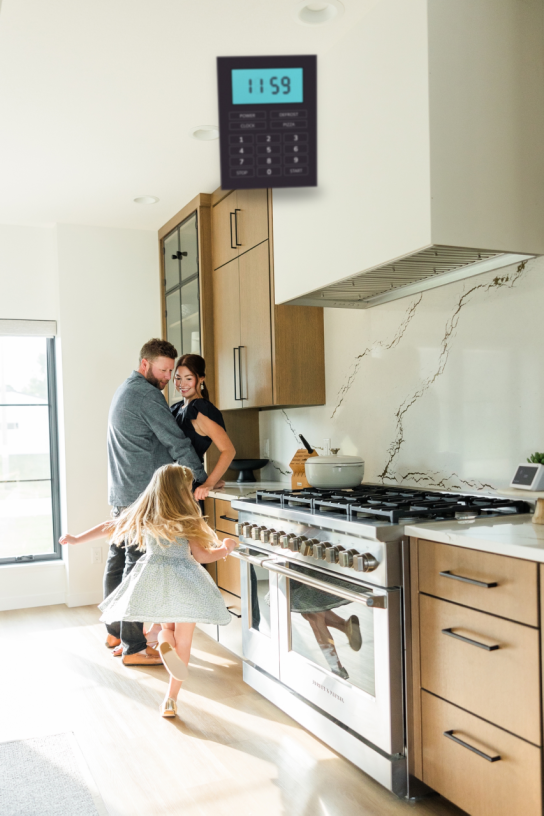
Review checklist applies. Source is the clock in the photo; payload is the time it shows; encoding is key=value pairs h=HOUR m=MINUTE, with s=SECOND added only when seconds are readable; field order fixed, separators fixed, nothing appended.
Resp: h=11 m=59
